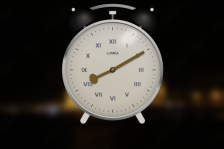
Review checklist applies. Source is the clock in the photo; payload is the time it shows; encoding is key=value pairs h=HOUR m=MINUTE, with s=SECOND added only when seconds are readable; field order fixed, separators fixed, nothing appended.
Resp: h=8 m=10
